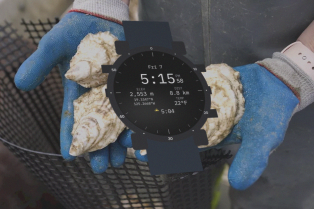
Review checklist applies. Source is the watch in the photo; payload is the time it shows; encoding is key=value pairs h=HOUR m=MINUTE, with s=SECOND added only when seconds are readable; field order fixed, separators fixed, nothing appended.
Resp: h=5 m=15
